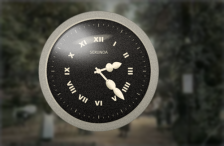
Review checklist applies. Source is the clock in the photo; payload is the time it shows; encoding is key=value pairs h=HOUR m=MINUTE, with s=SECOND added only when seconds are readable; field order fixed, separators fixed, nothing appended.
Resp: h=2 m=23
